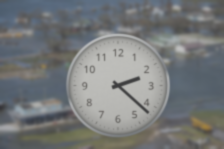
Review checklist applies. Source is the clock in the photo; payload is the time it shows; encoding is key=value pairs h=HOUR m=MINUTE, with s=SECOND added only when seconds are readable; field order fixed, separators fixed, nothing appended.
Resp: h=2 m=22
